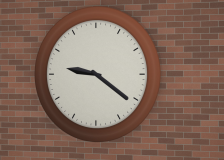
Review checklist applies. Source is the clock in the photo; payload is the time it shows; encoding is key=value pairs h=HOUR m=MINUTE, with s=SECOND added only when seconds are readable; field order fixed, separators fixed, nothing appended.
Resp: h=9 m=21
